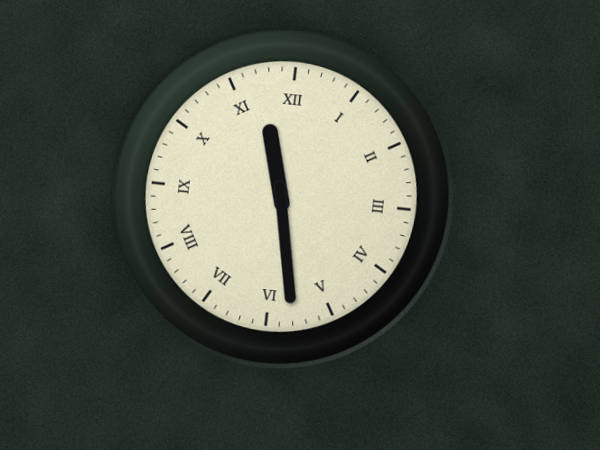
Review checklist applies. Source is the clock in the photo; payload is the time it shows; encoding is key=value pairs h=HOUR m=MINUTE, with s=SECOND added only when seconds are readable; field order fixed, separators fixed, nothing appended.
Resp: h=11 m=28
